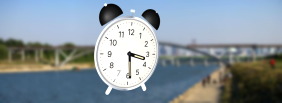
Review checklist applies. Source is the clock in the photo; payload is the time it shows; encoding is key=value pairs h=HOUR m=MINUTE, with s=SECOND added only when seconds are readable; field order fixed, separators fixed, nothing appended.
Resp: h=3 m=29
